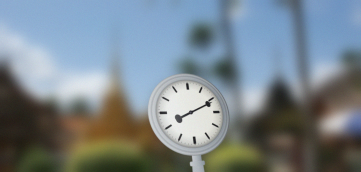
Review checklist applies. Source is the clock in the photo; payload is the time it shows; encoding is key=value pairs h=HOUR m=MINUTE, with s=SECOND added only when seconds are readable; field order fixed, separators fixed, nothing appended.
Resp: h=8 m=11
